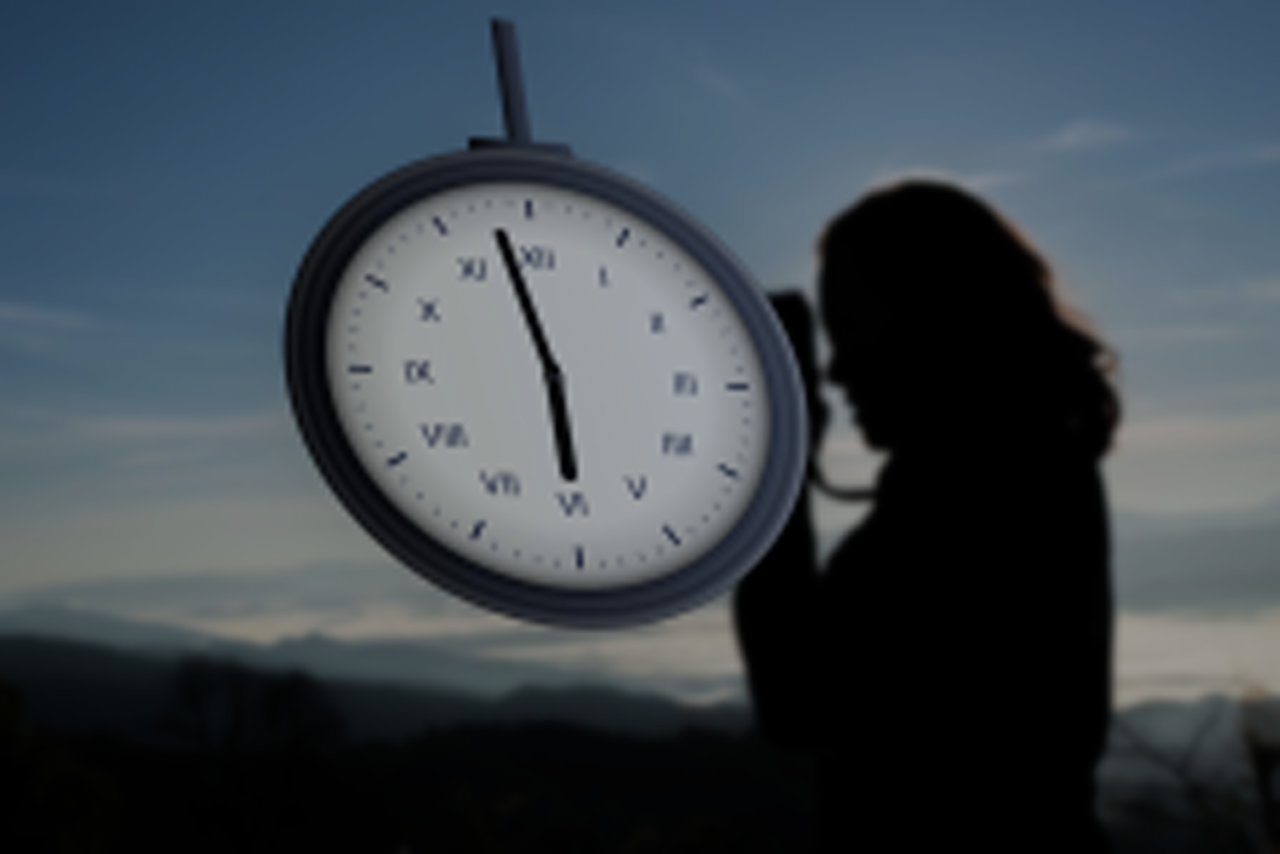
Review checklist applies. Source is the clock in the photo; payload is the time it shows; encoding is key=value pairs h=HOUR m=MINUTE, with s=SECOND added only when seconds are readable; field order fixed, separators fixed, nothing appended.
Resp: h=5 m=58
